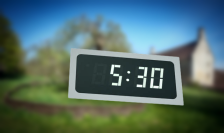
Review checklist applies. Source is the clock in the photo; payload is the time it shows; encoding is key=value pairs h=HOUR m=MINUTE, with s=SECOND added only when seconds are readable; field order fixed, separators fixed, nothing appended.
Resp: h=5 m=30
